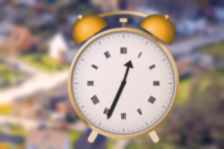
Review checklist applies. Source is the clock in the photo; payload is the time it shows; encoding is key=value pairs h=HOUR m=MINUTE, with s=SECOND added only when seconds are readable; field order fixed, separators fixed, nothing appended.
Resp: h=12 m=34
